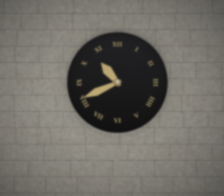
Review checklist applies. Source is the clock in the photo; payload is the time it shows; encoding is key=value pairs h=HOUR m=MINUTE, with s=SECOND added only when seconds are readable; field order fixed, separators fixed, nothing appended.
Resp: h=10 m=41
